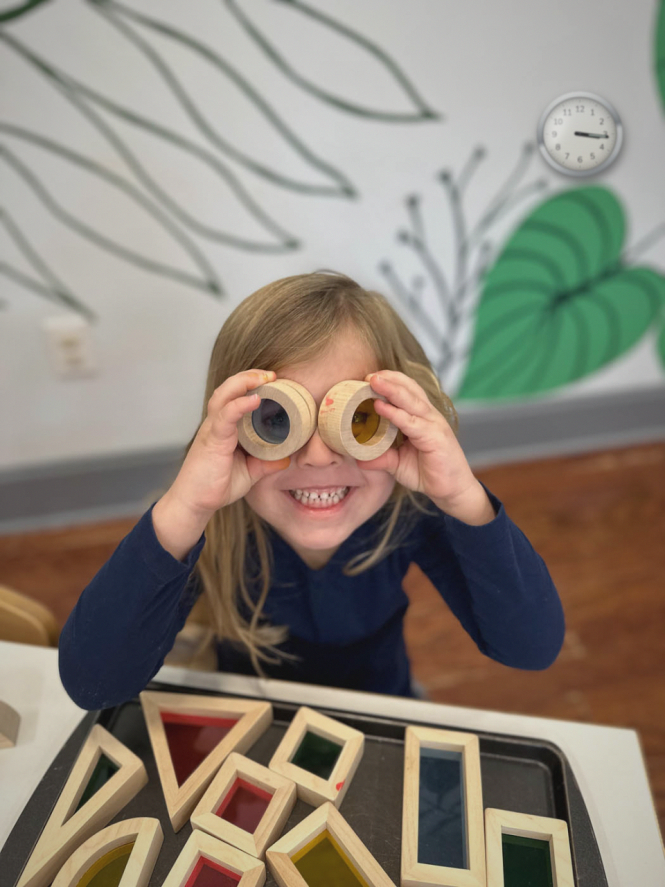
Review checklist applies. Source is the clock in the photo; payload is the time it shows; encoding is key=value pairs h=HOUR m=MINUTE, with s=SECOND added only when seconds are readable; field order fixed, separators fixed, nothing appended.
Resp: h=3 m=16
